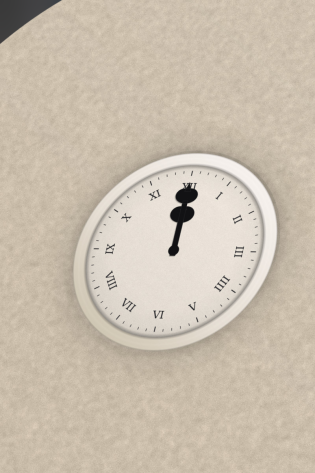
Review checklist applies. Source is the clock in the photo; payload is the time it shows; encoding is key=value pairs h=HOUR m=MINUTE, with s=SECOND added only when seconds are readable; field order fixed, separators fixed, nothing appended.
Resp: h=12 m=0
